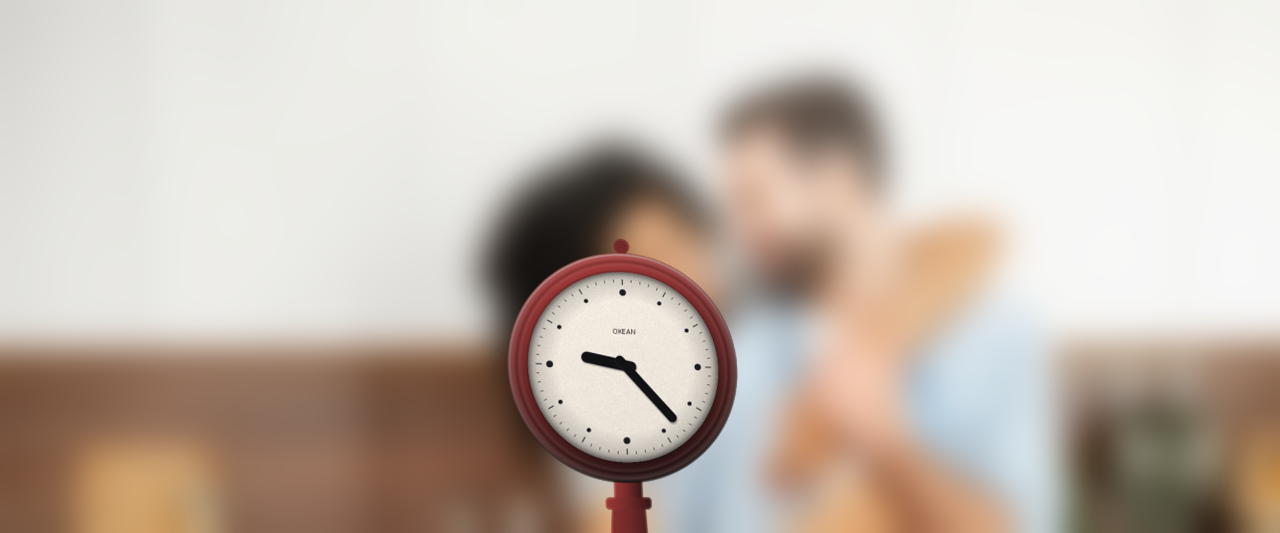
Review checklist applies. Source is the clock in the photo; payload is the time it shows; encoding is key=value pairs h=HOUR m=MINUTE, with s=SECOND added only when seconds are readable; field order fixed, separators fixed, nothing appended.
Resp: h=9 m=23
